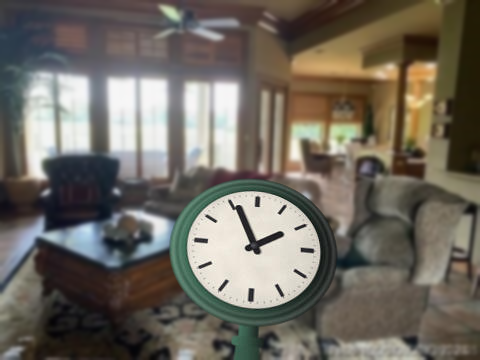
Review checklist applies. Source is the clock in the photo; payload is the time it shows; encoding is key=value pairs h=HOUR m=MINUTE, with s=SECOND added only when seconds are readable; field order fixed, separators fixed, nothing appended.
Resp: h=1 m=56
